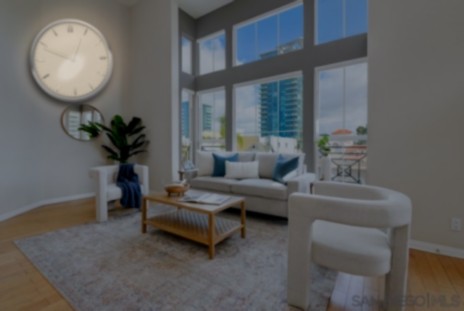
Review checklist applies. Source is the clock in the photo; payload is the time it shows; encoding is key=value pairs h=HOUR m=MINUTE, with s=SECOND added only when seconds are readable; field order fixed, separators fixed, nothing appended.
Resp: h=12 m=49
